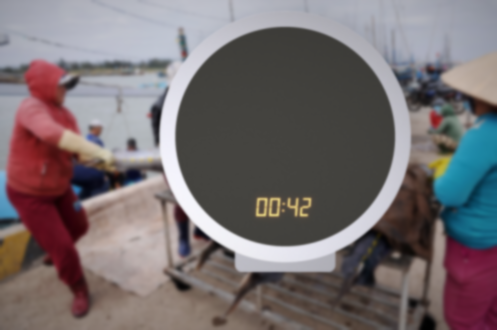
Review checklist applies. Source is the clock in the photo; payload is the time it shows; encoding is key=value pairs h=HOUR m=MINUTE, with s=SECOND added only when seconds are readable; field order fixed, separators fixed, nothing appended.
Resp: h=0 m=42
